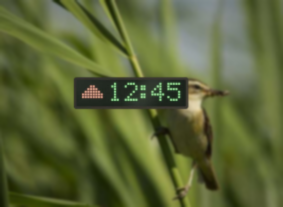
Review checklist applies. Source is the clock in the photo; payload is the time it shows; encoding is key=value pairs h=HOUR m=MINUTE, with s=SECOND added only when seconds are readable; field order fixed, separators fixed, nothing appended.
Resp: h=12 m=45
